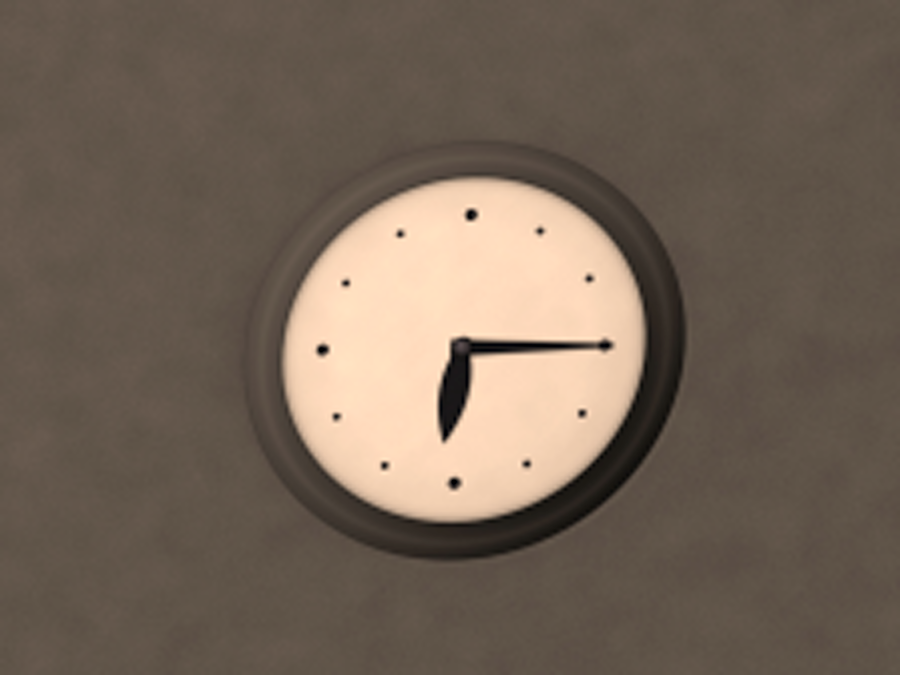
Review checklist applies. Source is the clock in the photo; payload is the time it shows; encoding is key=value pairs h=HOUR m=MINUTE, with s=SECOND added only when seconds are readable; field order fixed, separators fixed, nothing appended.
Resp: h=6 m=15
